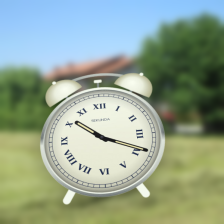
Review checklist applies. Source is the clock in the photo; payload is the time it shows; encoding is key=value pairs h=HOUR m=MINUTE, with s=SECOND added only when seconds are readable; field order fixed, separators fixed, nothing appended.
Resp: h=10 m=19
